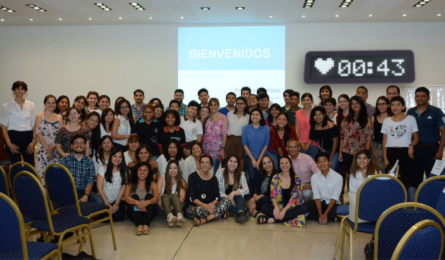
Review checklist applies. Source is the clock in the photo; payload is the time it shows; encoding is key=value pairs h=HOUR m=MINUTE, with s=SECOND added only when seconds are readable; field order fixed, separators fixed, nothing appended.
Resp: h=0 m=43
